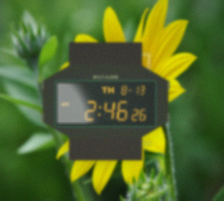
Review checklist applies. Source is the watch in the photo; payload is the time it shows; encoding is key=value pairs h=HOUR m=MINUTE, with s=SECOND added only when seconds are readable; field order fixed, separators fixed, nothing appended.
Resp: h=2 m=46 s=26
